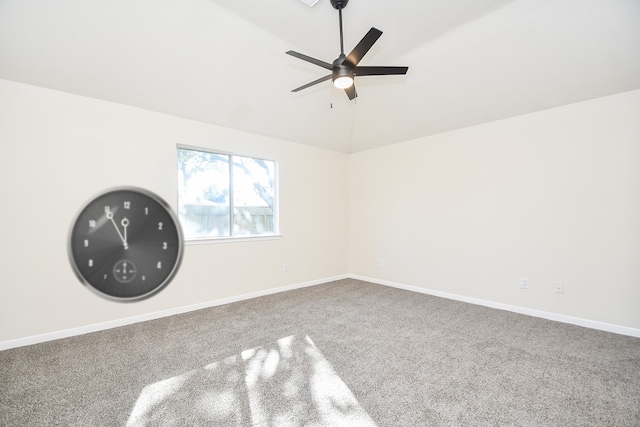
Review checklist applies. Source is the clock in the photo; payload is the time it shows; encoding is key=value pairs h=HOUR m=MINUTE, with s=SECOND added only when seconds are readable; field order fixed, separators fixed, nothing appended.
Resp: h=11 m=55
